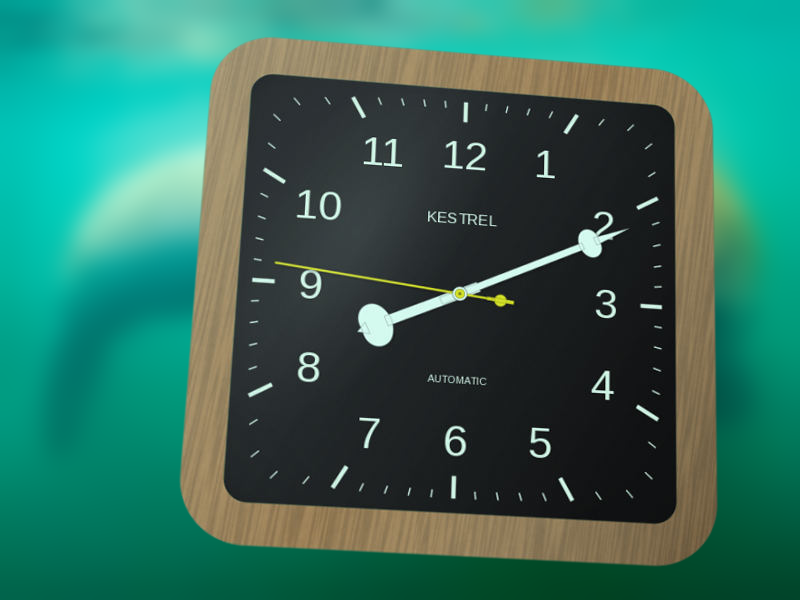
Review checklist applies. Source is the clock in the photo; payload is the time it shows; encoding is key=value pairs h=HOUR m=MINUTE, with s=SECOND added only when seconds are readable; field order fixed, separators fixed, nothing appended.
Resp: h=8 m=10 s=46
